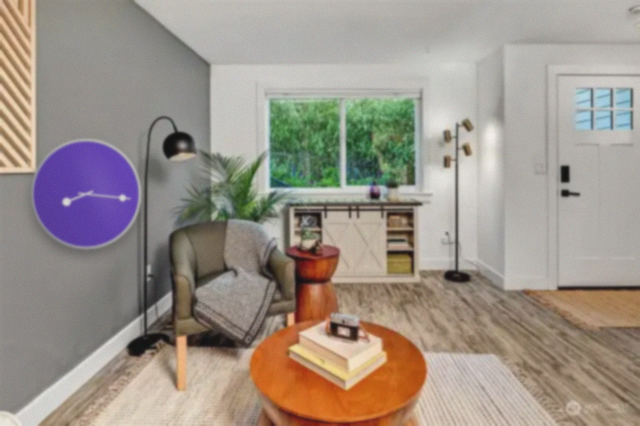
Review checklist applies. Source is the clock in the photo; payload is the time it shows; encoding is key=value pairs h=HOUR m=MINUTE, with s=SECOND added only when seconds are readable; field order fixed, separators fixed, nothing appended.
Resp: h=8 m=16
